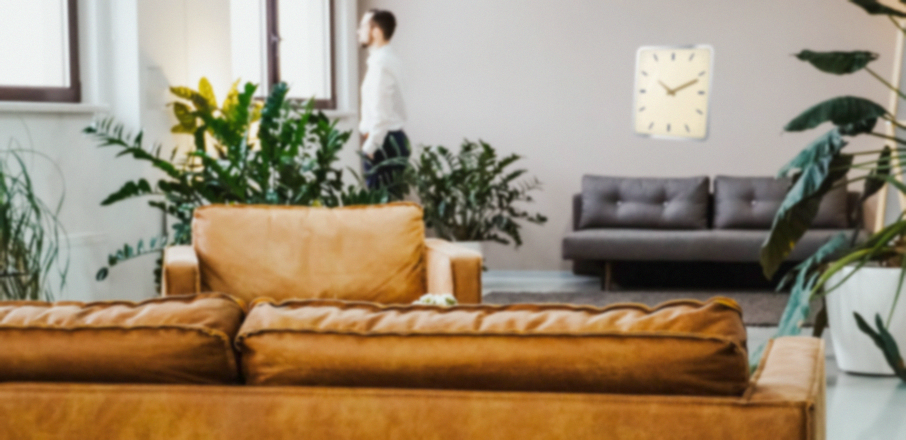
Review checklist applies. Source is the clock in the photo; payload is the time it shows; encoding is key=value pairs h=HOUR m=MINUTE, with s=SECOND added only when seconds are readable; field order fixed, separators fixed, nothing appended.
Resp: h=10 m=11
